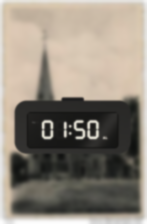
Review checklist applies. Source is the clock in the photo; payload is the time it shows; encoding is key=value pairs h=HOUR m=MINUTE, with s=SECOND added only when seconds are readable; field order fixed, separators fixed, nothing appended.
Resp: h=1 m=50
